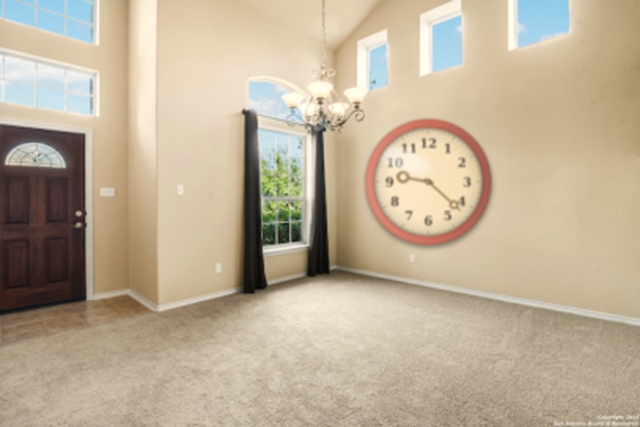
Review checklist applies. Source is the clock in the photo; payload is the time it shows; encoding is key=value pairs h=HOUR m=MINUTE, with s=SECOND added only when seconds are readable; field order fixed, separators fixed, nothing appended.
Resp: h=9 m=22
